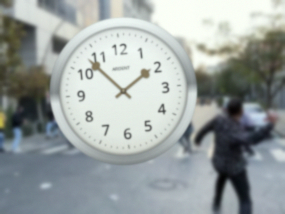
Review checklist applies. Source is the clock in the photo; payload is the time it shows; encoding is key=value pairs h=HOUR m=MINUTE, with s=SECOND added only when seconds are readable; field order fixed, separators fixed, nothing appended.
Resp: h=1 m=53
